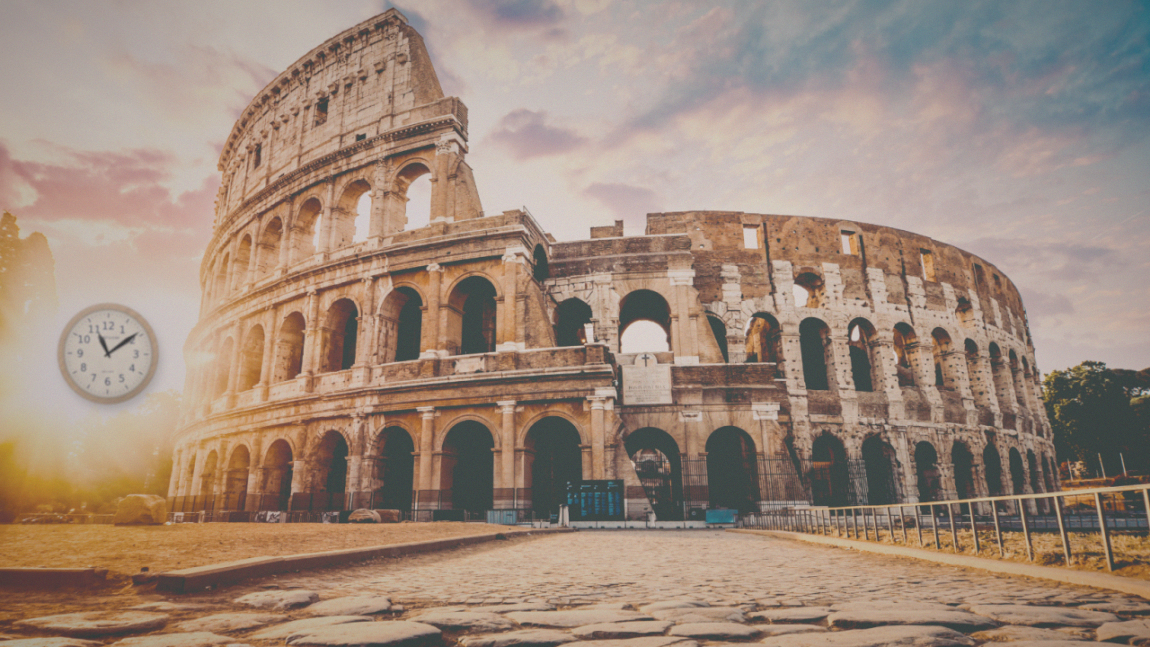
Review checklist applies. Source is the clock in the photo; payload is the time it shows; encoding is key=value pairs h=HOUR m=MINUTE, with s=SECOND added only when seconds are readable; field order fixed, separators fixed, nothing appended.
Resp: h=11 m=9
